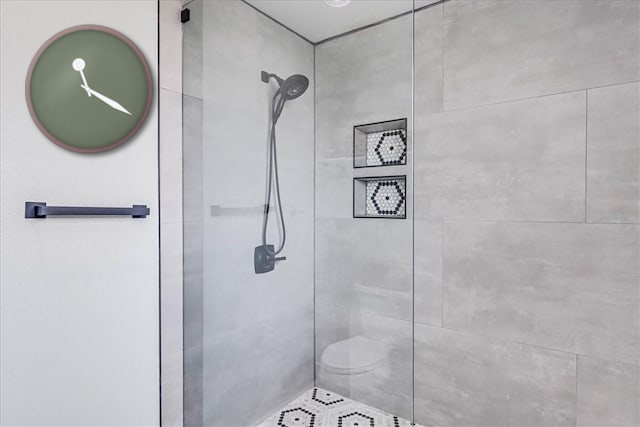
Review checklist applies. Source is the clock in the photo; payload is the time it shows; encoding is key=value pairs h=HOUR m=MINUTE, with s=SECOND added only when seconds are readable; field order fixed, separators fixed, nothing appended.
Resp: h=11 m=20
